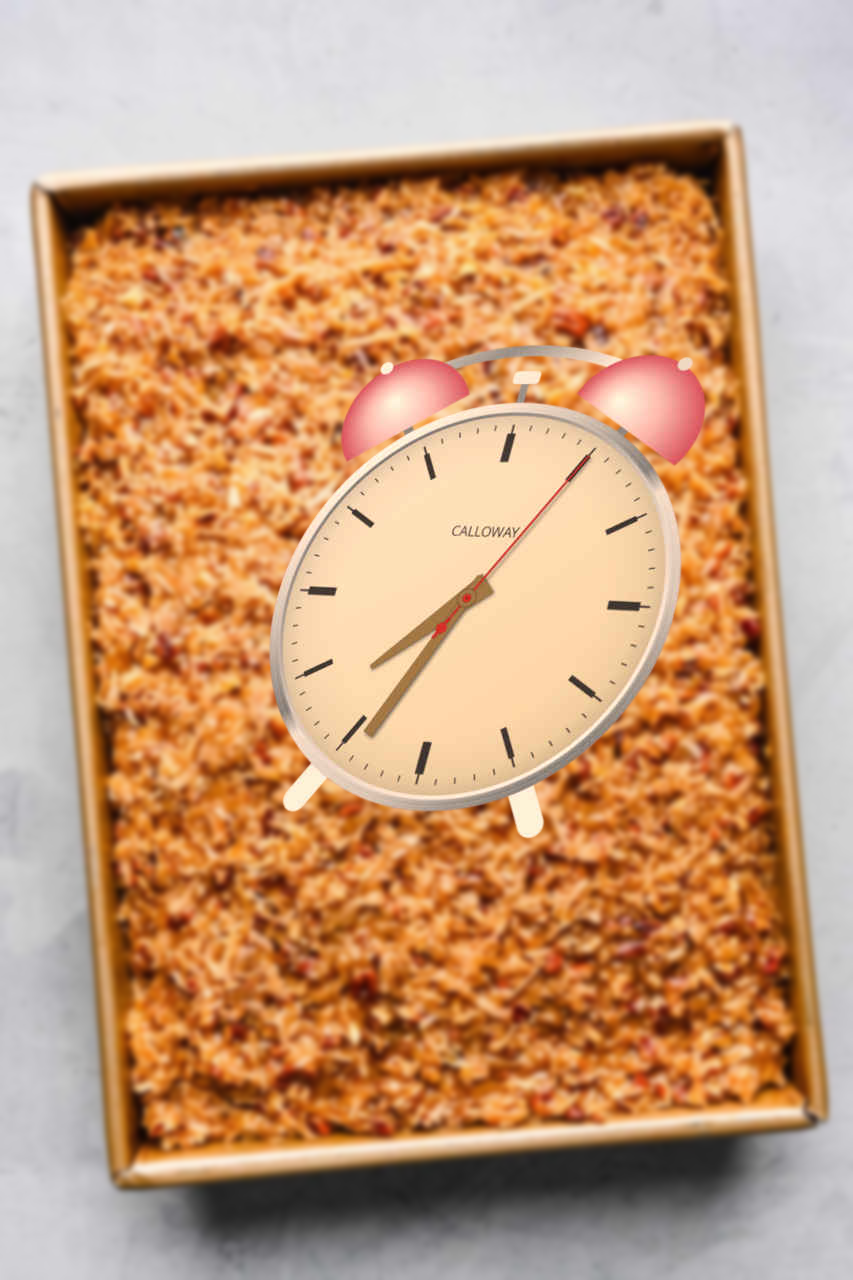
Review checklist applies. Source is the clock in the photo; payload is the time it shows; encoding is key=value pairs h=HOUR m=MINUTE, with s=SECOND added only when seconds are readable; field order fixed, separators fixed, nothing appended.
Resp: h=7 m=34 s=5
